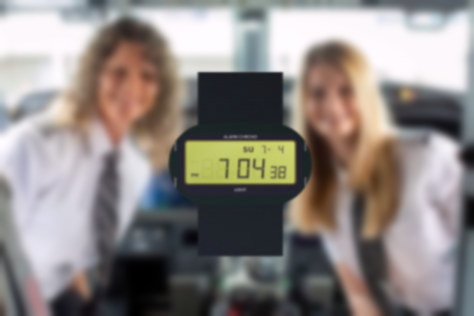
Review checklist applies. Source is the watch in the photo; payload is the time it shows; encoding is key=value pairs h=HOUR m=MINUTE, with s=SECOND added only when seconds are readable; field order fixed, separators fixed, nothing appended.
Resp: h=7 m=4 s=38
